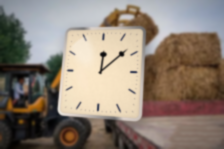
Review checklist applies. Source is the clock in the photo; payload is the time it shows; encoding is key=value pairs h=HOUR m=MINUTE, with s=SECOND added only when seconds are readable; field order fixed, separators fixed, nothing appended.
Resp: h=12 m=8
